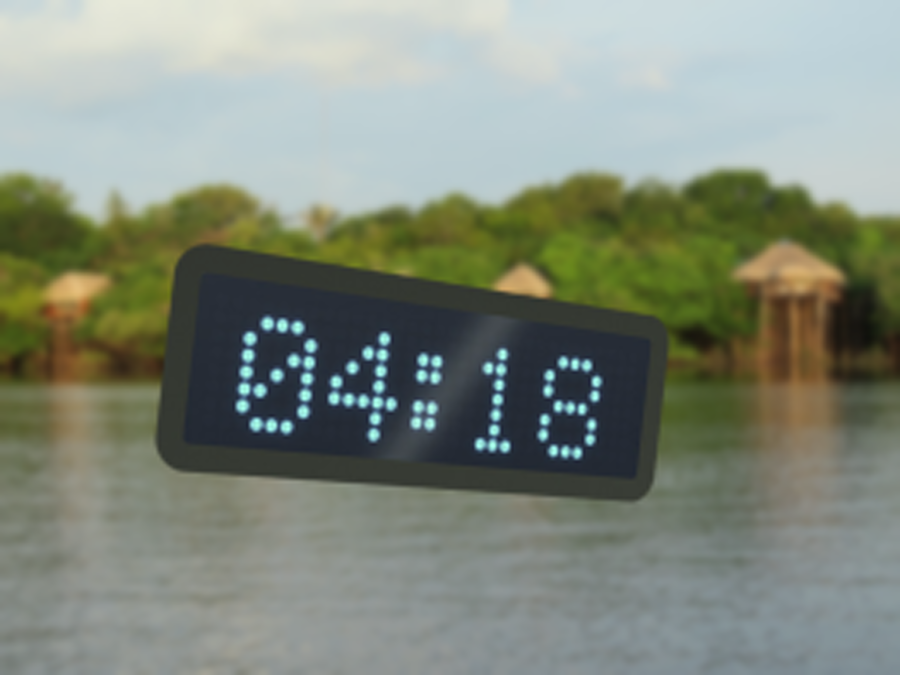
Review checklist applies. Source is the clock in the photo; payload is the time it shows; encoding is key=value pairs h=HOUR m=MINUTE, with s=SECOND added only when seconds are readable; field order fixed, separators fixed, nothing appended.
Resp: h=4 m=18
